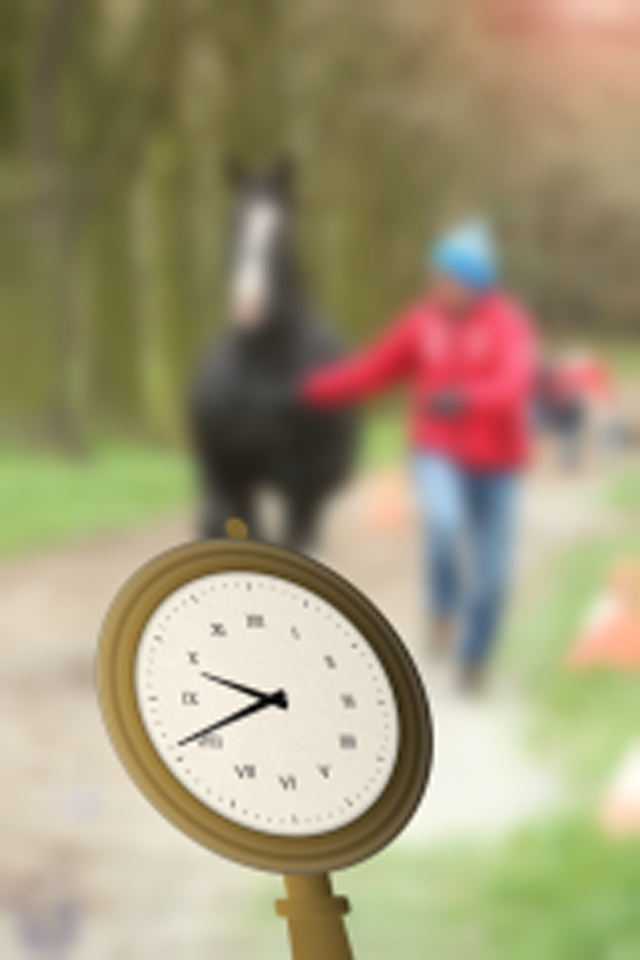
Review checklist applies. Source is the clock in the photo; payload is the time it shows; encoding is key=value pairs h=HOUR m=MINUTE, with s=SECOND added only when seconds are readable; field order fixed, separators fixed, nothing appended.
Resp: h=9 m=41
